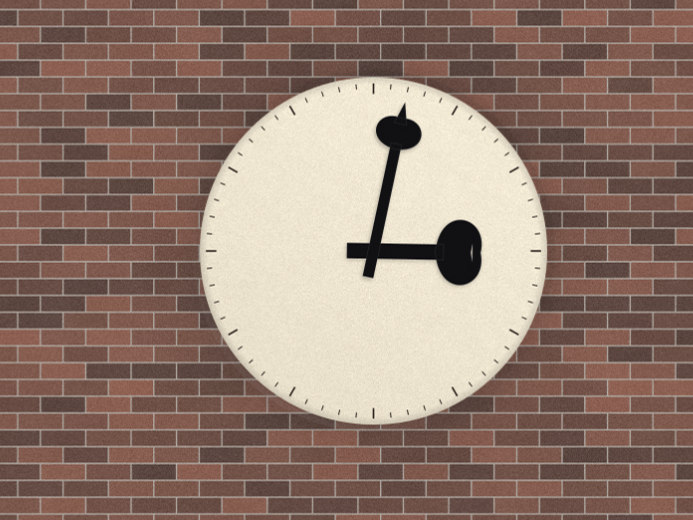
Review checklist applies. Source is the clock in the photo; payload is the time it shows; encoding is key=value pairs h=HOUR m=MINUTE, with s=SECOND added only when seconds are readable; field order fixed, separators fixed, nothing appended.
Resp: h=3 m=2
